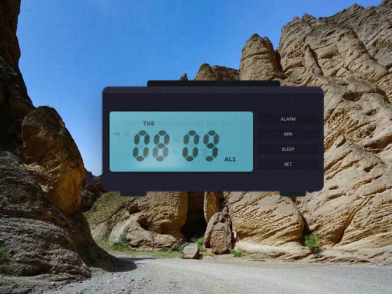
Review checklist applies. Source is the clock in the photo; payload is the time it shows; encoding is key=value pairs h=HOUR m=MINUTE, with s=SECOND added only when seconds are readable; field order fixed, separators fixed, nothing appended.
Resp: h=8 m=9
